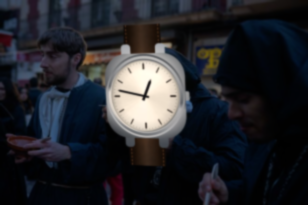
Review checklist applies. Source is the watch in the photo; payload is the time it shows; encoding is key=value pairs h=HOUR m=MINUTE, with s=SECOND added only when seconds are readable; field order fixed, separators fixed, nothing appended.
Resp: h=12 m=47
